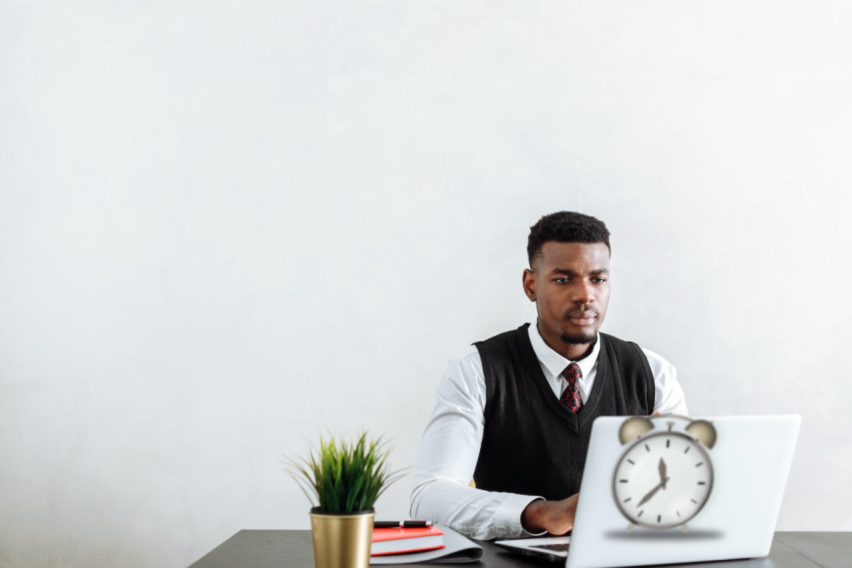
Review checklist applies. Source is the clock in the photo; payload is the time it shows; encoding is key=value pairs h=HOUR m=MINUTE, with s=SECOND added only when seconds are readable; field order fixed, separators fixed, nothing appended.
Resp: h=11 m=37
